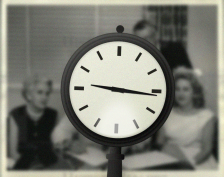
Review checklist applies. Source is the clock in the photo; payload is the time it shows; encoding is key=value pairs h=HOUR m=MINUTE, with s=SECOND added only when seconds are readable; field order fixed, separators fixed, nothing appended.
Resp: h=9 m=16
